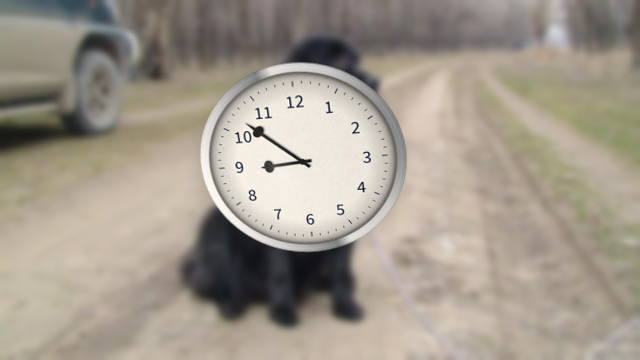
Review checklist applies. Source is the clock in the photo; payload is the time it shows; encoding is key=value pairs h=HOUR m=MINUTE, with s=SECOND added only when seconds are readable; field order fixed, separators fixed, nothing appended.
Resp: h=8 m=52
